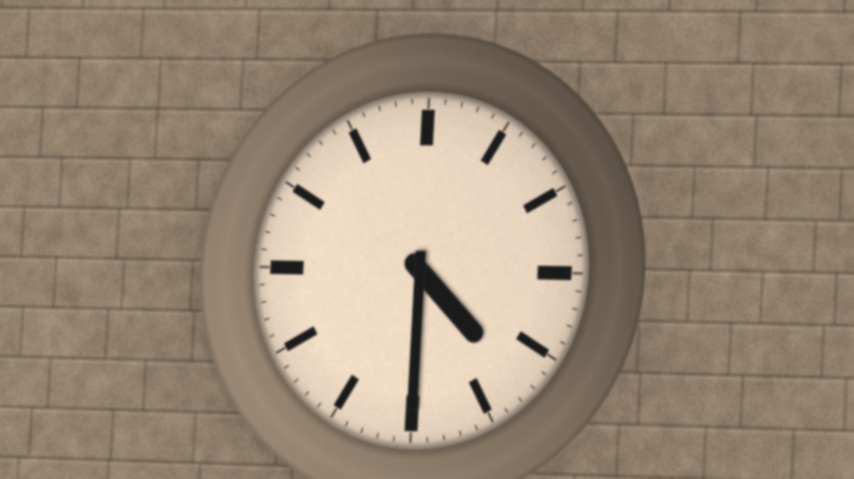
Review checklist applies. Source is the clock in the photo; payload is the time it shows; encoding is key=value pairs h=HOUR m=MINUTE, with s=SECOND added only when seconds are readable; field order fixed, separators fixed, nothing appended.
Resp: h=4 m=30
